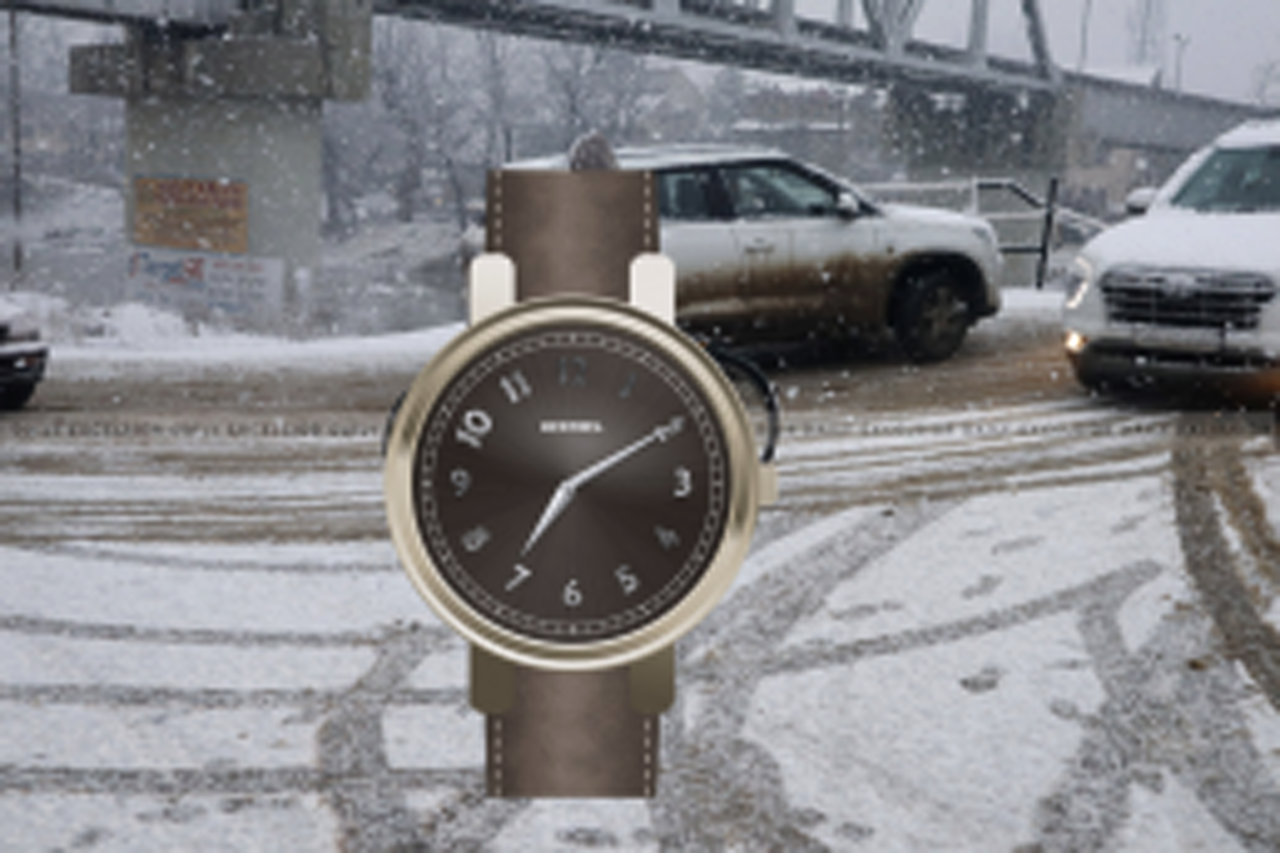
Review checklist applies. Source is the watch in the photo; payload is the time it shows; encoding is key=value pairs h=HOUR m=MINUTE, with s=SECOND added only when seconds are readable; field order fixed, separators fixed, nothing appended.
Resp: h=7 m=10
